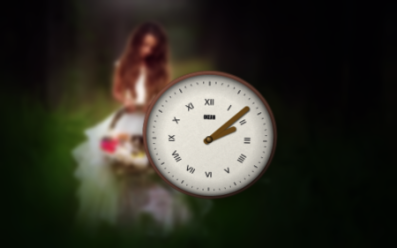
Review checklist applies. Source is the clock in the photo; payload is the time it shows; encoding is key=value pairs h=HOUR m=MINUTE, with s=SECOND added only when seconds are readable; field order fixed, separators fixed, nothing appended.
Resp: h=2 m=8
